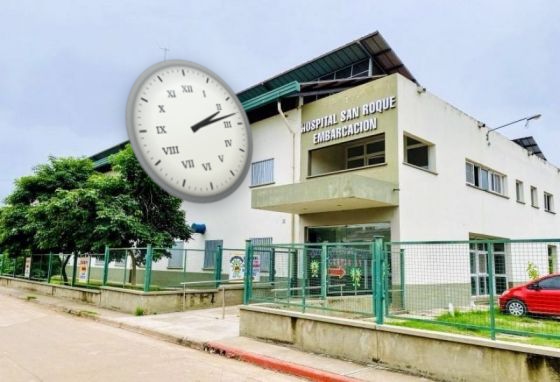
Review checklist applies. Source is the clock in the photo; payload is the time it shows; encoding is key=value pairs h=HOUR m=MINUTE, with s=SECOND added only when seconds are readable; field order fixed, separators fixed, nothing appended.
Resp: h=2 m=13
